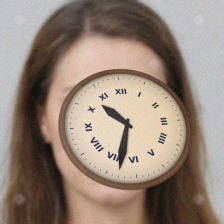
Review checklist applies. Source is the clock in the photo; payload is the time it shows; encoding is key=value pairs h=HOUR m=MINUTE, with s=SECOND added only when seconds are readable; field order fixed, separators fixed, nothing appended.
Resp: h=10 m=33
